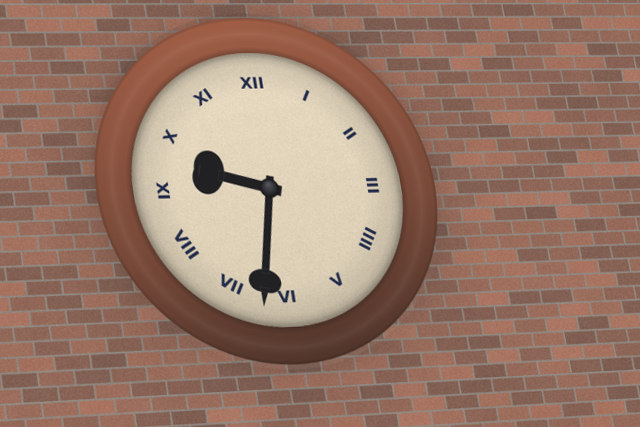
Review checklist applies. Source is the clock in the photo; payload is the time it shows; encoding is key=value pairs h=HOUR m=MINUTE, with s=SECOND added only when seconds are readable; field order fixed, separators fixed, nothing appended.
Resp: h=9 m=32
